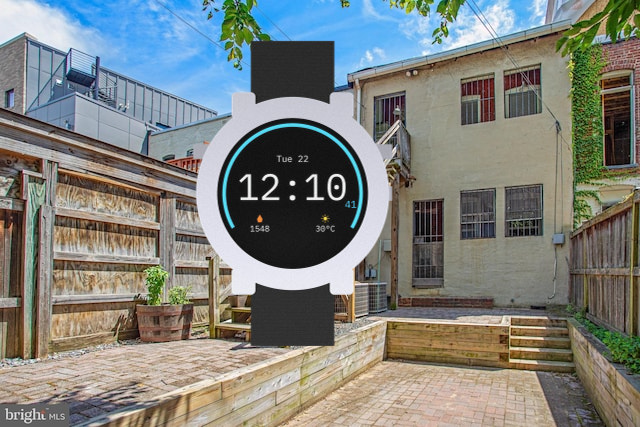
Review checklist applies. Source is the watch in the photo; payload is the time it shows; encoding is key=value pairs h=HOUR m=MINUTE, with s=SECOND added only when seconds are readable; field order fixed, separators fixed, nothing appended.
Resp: h=12 m=10 s=41
